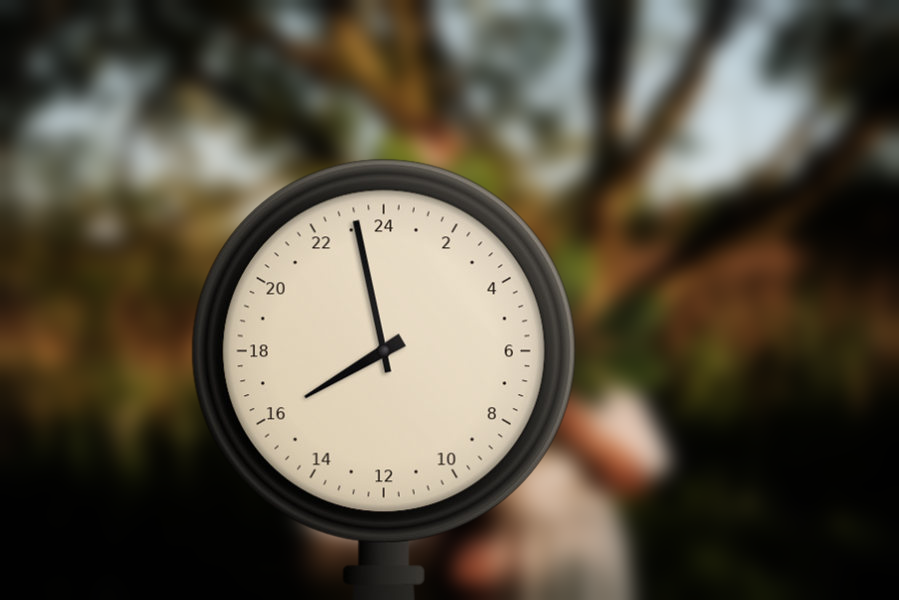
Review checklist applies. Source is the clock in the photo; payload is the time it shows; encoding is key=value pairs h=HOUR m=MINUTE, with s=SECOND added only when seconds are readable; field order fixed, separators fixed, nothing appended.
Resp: h=15 m=58
